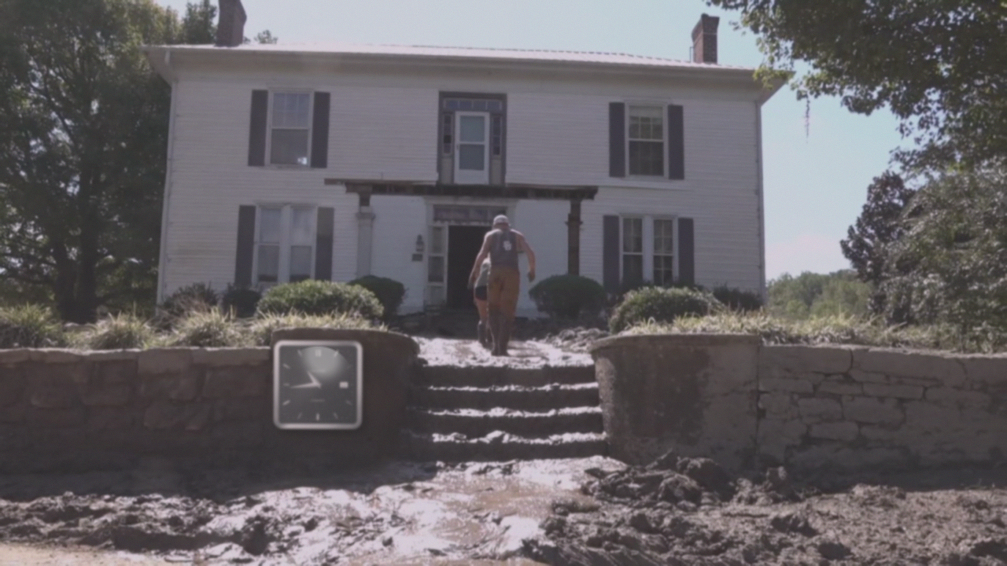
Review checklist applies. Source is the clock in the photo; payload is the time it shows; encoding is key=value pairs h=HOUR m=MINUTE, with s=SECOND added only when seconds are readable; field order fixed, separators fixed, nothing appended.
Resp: h=10 m=44
